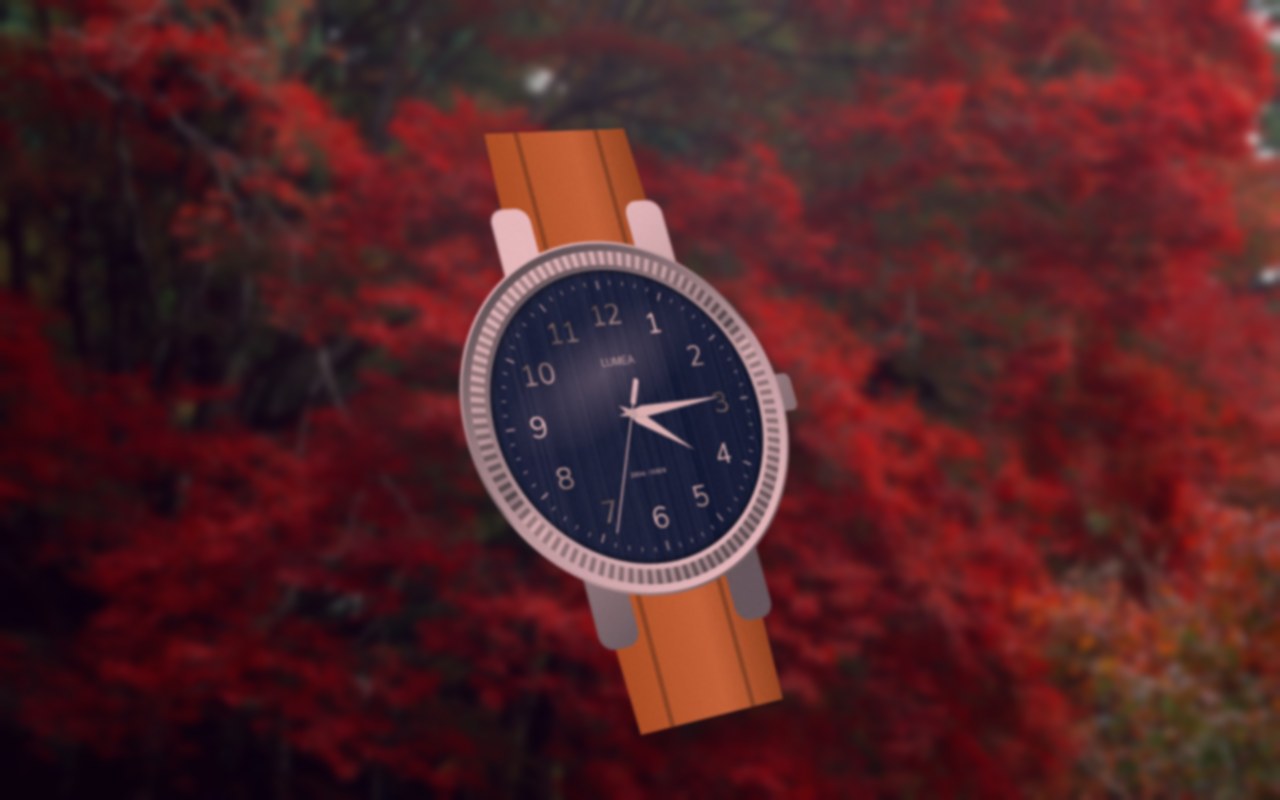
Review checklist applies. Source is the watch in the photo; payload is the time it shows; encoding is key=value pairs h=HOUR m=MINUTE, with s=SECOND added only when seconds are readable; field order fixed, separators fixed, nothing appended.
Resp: h=4 m=14 s=34
